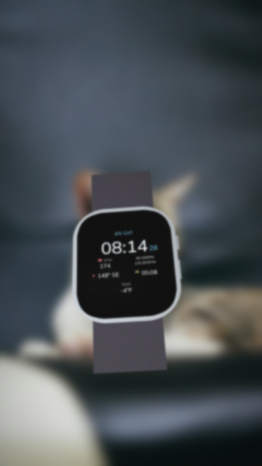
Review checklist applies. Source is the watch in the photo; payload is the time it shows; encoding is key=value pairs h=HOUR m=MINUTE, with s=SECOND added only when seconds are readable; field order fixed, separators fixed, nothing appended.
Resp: h=8 m=14
